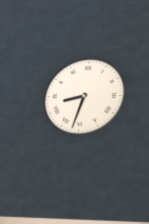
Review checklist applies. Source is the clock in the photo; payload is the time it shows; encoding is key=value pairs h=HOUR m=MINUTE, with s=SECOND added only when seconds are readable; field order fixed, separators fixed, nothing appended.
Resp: h=8 m=32
